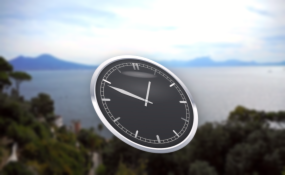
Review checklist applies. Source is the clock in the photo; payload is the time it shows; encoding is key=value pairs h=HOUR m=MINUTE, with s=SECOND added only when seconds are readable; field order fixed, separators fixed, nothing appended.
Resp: h=12 m=49
